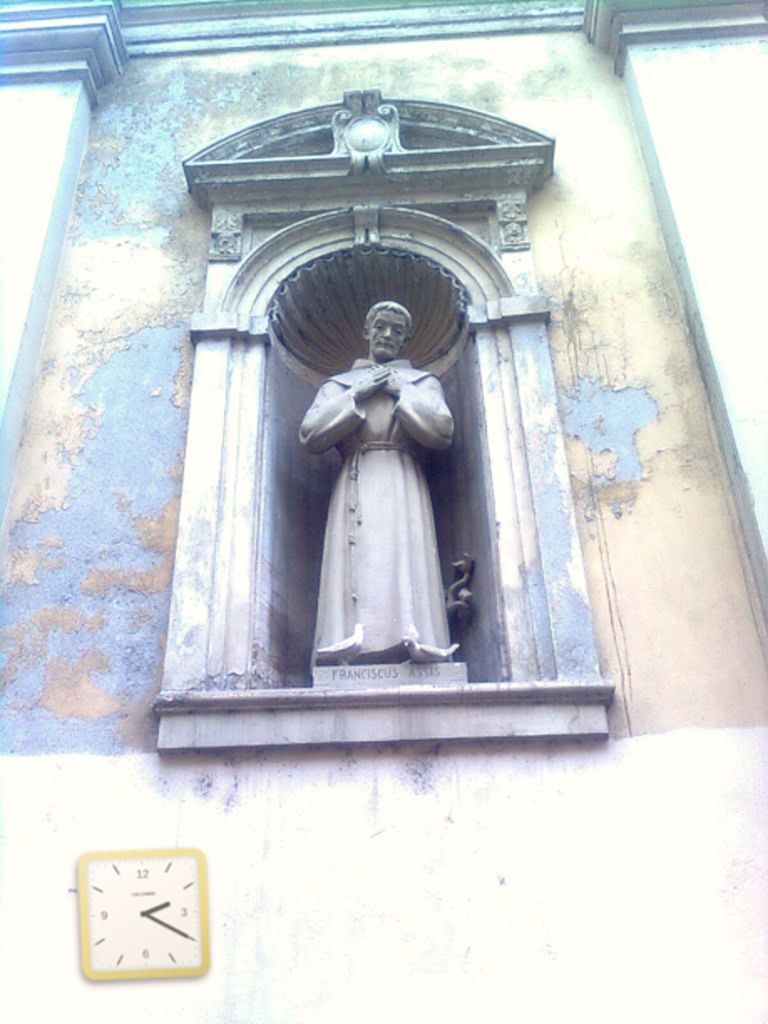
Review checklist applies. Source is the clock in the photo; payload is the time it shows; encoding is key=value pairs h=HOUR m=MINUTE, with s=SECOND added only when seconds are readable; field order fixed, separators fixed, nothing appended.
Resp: h=2 m=20
